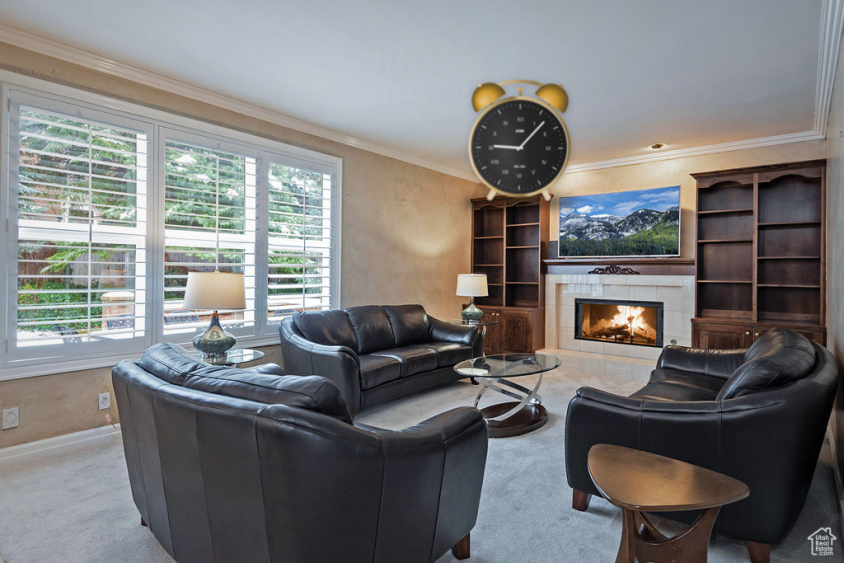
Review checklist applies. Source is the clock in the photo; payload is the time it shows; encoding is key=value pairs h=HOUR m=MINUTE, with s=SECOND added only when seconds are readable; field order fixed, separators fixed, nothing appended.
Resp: h=9 m=7
